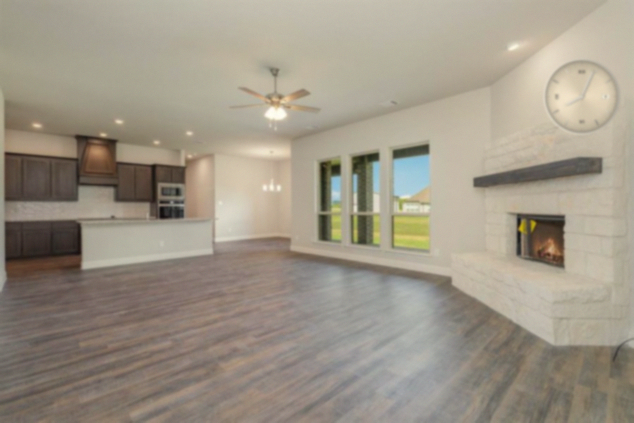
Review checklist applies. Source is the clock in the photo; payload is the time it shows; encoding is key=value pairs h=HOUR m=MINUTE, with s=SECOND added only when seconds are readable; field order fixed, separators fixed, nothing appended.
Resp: h=8 m=4
